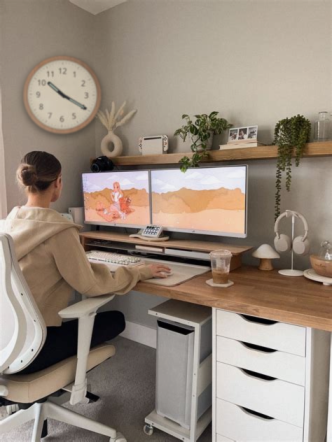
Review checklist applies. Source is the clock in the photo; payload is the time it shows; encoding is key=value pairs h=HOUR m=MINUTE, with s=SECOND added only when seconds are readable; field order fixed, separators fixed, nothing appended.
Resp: h=10 m=20
